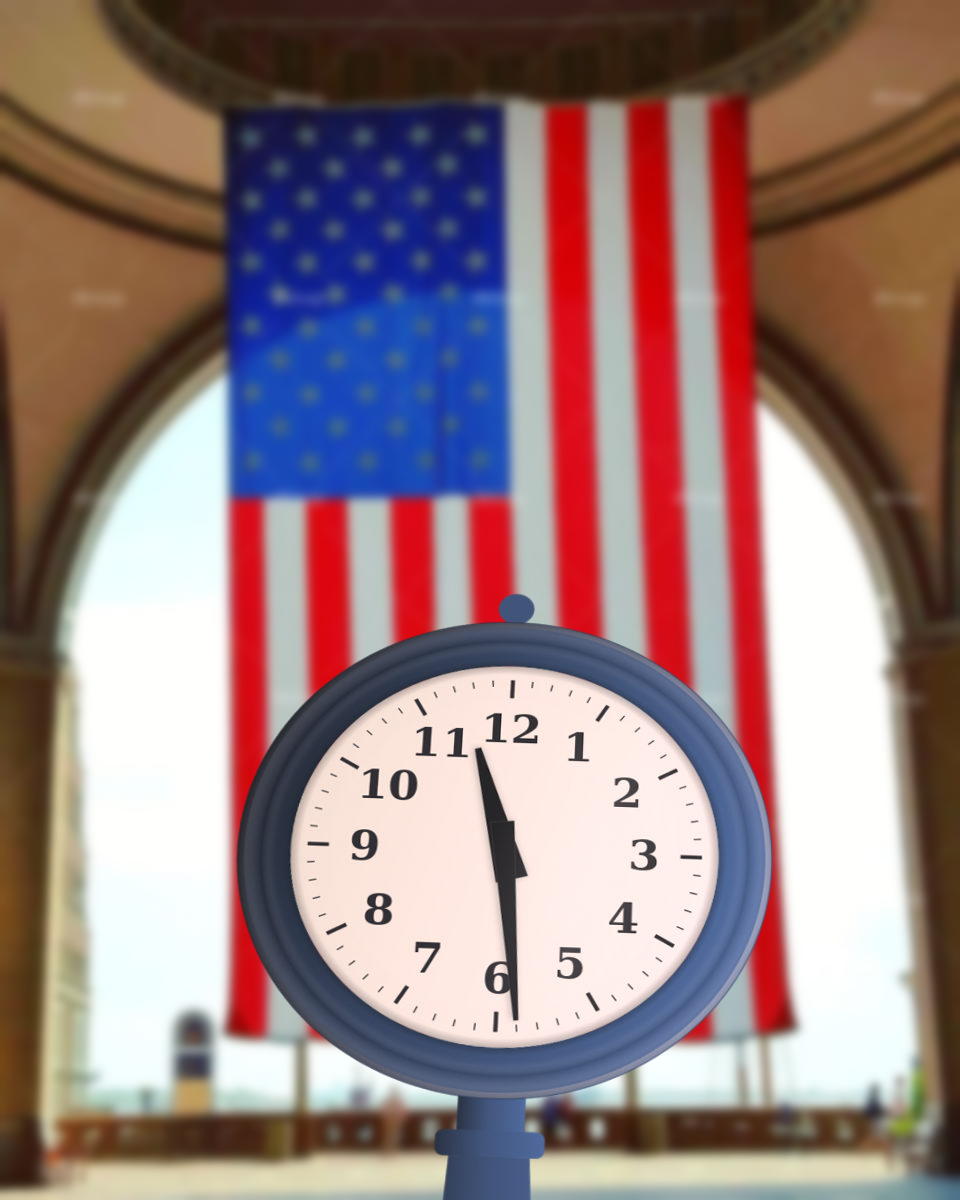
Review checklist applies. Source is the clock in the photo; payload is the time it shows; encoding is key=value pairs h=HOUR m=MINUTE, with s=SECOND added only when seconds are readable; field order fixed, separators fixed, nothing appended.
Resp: h=11 m=29
